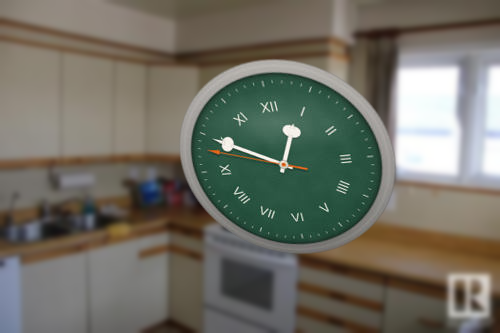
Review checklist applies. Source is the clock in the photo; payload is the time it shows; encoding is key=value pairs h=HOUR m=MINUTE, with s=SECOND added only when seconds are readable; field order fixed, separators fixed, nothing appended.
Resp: h=12 m=49 s=48
